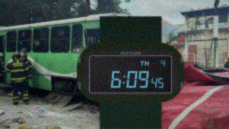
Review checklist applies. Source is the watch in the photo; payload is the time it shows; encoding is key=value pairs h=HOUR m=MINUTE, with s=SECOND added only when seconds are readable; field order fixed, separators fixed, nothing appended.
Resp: h=6 m=9 s=45
